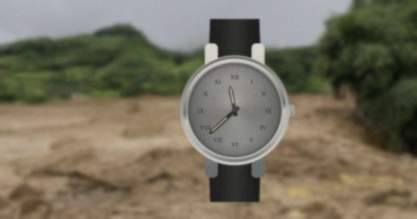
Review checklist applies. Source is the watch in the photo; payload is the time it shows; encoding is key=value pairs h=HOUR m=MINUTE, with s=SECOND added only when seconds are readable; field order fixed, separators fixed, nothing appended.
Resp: h=11 m=38
